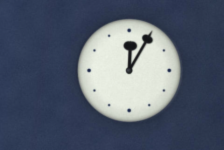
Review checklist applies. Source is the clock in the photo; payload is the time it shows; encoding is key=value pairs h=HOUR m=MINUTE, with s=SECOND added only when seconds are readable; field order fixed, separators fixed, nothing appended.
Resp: h=12 m=5
